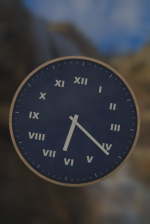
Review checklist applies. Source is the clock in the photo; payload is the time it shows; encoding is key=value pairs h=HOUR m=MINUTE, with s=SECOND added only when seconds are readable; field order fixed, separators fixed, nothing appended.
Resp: h=6 m=21
